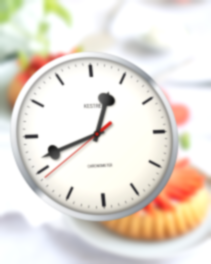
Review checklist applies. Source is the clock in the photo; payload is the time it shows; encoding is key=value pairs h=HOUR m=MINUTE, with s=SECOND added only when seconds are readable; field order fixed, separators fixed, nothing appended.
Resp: h=12 m=41 s=39
